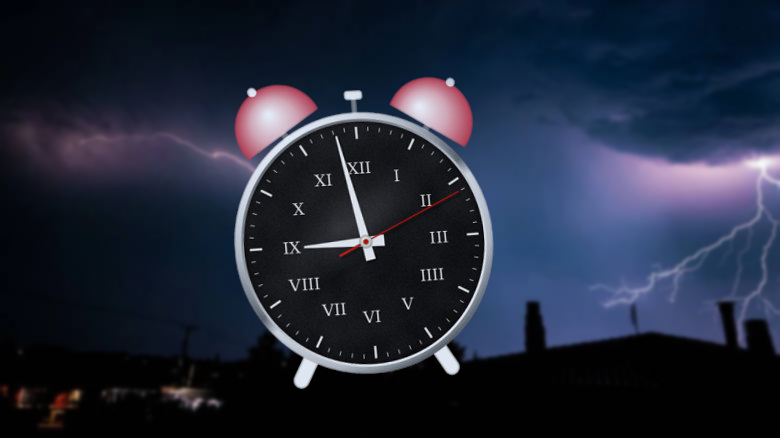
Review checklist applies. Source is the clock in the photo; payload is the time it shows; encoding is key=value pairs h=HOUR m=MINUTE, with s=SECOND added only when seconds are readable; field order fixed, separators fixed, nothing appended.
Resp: h=8 m=58 s=11
